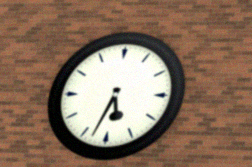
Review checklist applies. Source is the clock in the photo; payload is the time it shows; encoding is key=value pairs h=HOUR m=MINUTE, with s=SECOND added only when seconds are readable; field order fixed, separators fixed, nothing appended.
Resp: h=5 m=33
